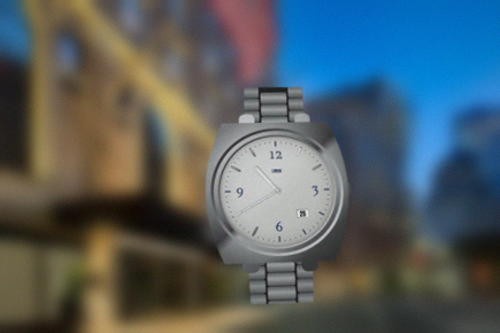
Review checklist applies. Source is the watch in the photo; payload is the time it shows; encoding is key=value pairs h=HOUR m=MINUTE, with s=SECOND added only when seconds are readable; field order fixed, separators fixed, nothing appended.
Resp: h=10 m=40
